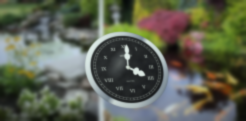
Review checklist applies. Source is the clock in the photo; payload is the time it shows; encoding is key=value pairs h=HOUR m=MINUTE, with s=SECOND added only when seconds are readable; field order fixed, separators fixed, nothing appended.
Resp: h=4 m=1
